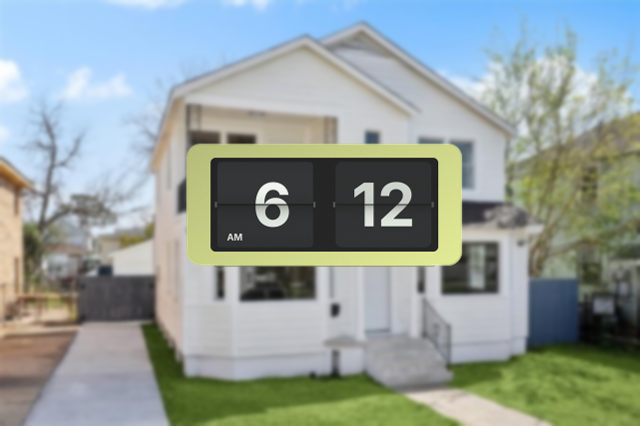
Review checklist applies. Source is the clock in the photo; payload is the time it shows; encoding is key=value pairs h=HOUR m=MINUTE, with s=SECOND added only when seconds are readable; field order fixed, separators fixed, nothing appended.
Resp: h=6 m=12
